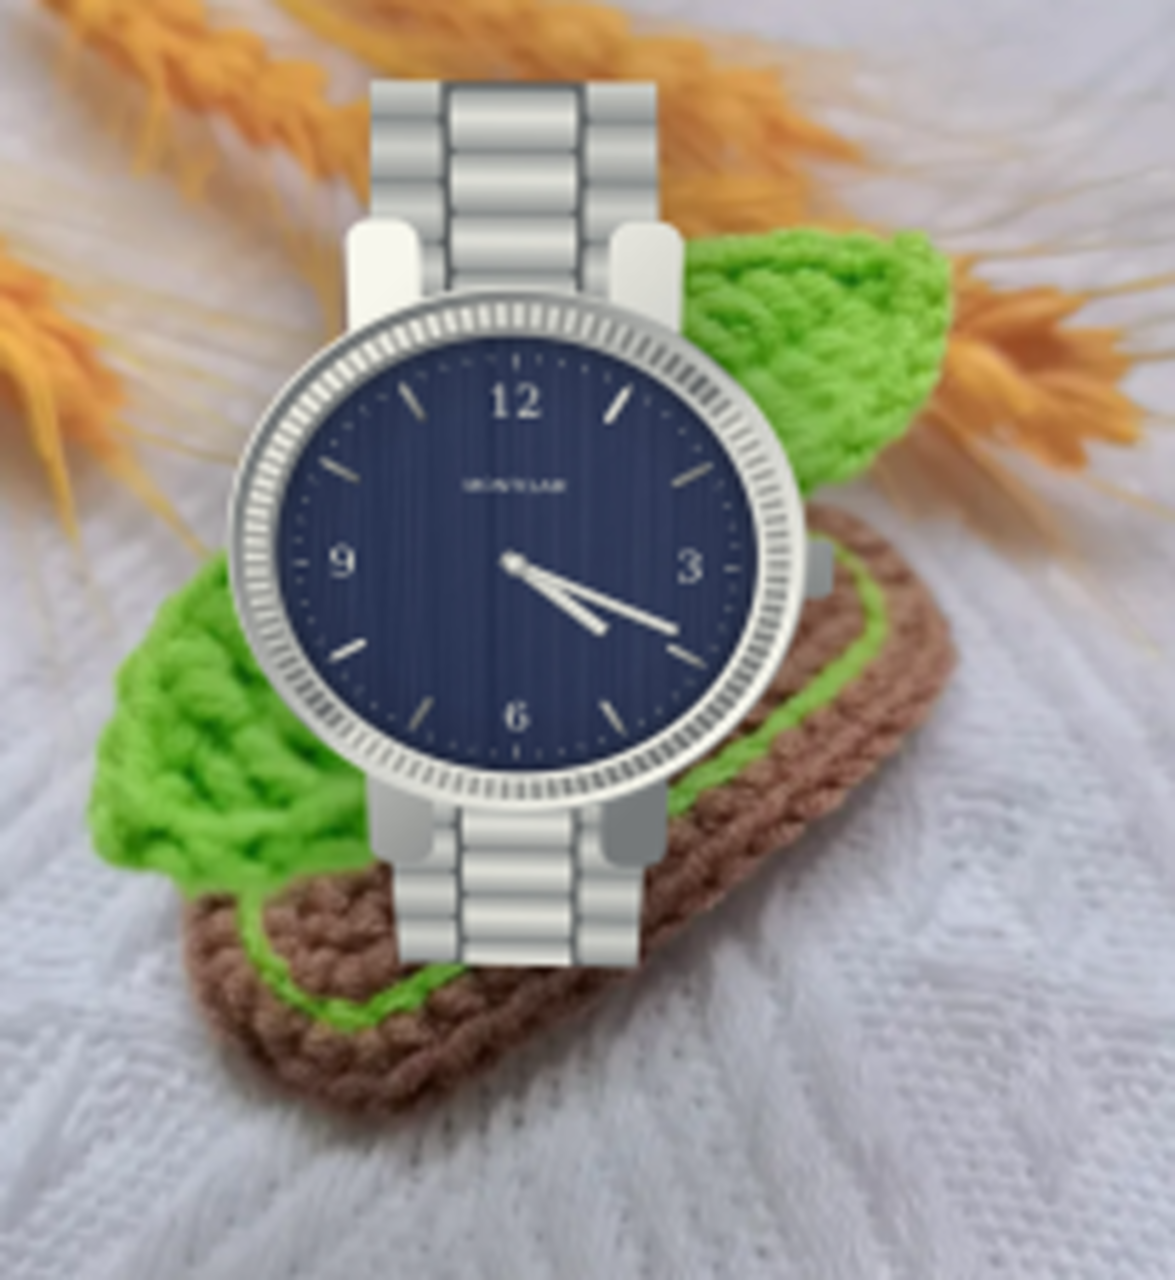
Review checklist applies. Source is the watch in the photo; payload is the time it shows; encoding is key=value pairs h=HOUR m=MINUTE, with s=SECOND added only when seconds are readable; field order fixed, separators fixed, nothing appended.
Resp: h=4 m=19
